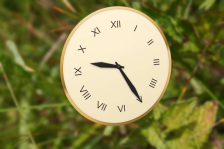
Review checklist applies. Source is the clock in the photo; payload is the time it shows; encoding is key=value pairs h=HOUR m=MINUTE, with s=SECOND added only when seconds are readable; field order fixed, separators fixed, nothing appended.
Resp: h=9 m=25
